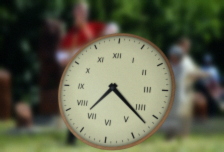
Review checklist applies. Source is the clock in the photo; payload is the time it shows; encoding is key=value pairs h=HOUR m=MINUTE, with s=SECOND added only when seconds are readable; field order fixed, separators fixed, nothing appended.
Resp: h=7 m=22
